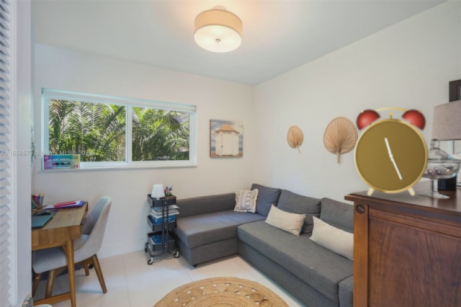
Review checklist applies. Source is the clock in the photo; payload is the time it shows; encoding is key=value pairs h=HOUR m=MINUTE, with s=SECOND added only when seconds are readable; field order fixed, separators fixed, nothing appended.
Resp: h=11 m=26
